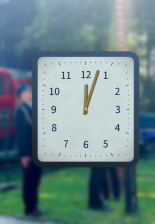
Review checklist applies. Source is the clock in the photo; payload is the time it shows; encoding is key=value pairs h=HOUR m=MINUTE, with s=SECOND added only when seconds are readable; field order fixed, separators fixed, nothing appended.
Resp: h=12 m=3
